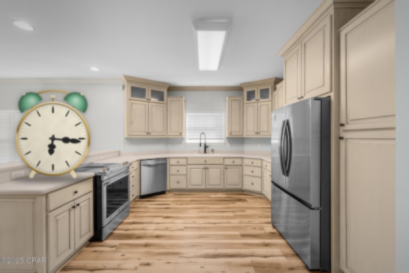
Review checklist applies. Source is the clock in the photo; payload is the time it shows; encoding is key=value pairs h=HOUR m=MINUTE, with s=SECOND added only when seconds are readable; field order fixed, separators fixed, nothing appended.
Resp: h=6 m=16
